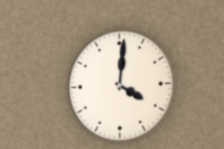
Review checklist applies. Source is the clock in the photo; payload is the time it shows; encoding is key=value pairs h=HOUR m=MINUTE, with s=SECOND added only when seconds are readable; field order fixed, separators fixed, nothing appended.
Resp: h=4 m=1
